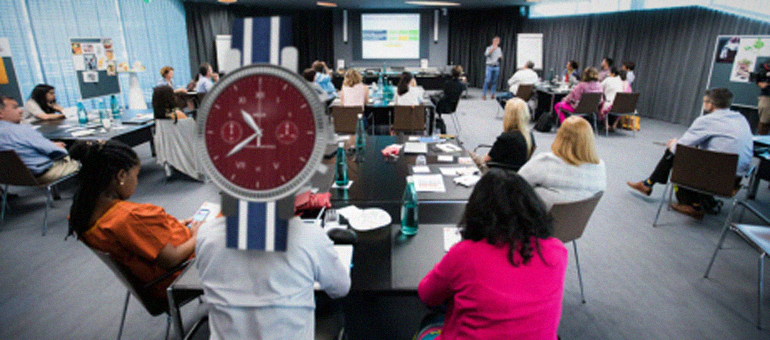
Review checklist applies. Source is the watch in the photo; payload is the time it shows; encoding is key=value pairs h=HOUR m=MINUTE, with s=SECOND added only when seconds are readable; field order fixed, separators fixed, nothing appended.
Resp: h=10 m=39
